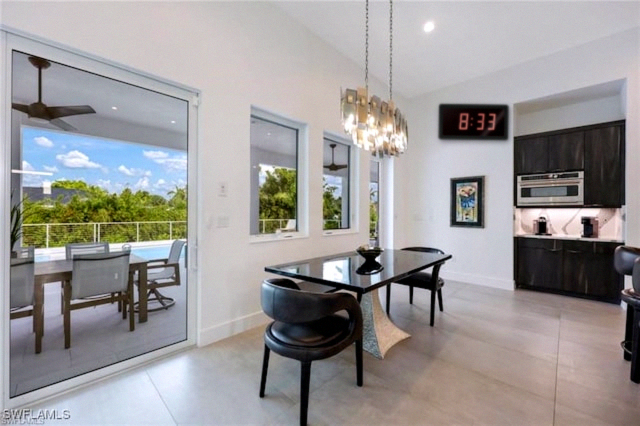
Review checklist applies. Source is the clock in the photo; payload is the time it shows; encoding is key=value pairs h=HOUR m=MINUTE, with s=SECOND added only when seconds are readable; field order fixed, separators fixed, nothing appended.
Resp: h=8 m=33
